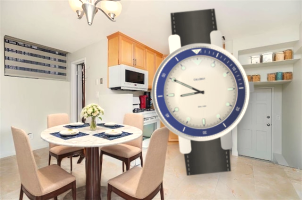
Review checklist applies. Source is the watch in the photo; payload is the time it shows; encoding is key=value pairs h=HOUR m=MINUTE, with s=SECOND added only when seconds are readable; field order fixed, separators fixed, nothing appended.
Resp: h=8 m=50
